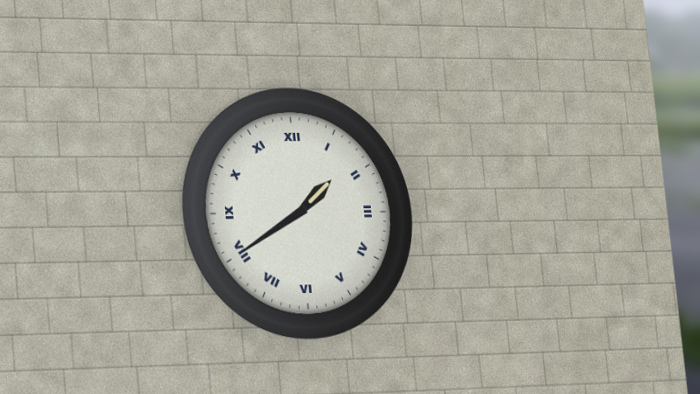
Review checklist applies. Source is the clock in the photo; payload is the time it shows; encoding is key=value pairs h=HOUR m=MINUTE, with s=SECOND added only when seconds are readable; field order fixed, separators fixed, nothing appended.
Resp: h=1 m=40
